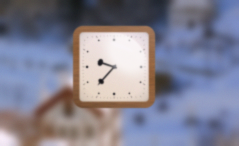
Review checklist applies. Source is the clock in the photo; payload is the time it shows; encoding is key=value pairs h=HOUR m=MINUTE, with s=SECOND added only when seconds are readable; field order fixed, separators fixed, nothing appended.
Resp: h=9 m=37
